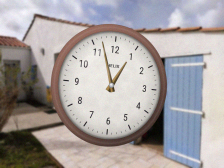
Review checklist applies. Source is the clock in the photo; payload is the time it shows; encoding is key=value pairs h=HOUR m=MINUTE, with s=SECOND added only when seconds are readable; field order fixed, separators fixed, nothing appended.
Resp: h=12 m=57
